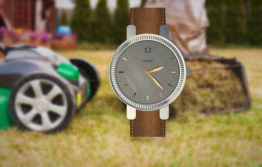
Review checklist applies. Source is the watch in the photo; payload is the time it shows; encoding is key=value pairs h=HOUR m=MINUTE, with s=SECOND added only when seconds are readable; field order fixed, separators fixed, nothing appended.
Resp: h=2 m=23
